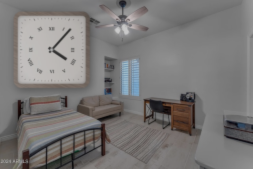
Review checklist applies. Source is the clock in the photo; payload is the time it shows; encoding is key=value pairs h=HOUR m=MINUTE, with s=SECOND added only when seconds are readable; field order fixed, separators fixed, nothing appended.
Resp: h=4 m=7
